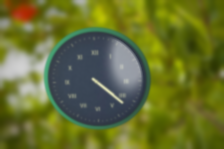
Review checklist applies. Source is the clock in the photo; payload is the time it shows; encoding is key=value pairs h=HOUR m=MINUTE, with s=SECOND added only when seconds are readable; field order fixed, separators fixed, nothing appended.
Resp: h=4 m=22
